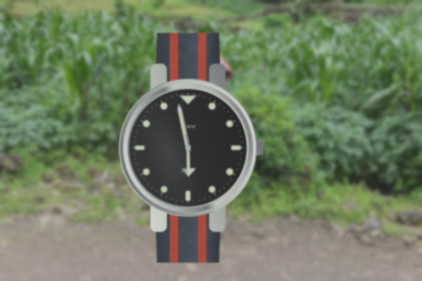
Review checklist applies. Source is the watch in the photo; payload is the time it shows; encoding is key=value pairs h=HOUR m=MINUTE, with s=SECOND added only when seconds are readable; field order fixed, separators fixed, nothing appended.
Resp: h=5 m=58
